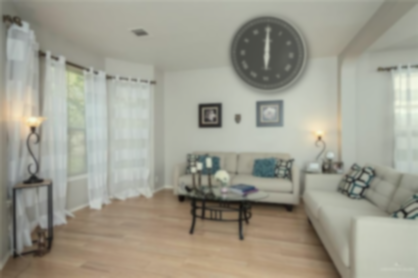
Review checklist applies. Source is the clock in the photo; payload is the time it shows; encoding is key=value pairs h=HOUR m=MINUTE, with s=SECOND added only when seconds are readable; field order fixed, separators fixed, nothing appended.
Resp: h=6 m=0
